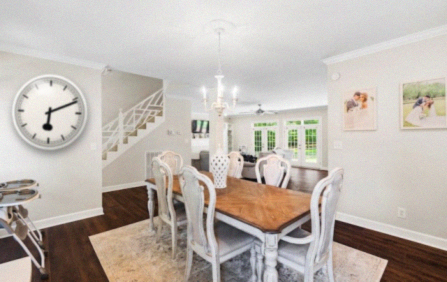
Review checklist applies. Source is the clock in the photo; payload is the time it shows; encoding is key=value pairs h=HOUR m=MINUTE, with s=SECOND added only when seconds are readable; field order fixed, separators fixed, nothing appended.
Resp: h=6 m=11
